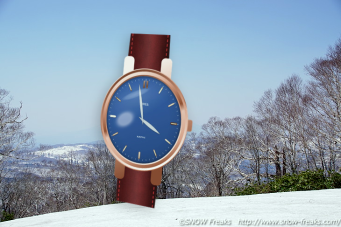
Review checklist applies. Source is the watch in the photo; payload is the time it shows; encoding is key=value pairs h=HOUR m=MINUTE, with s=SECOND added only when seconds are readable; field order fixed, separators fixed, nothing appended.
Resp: h=3 m=58
